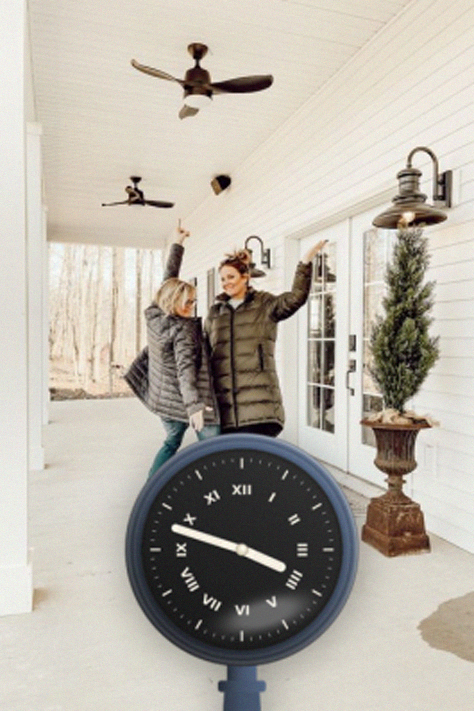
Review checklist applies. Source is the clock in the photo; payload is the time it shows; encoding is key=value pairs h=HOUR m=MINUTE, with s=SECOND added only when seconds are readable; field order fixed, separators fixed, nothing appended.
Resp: h=3 m=48
